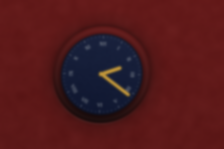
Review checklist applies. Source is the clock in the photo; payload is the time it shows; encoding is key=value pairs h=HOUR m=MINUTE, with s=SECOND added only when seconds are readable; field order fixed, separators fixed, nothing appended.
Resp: h=2 m=21
